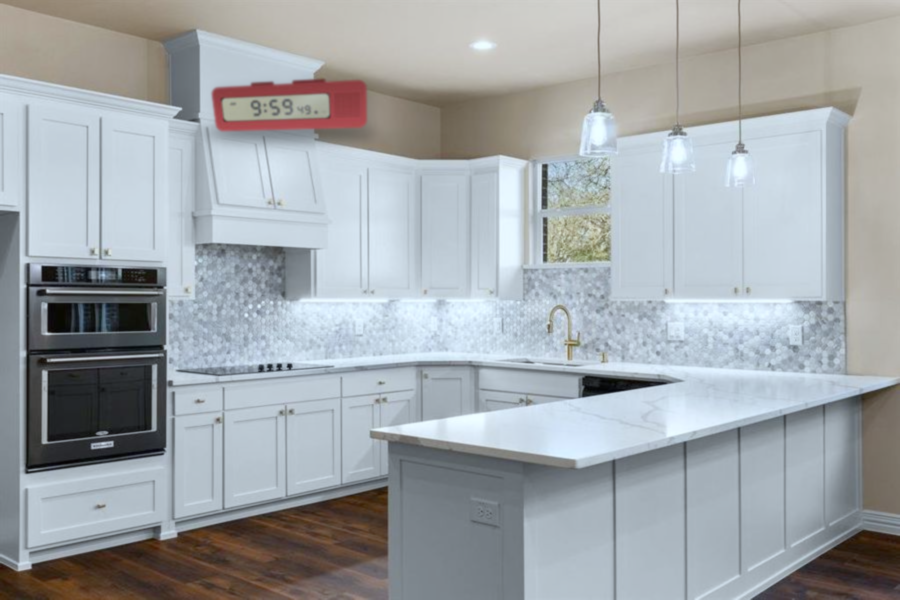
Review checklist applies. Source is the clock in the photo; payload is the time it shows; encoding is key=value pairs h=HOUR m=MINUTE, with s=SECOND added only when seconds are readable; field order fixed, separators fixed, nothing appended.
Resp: h=9 m=59
